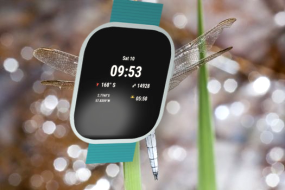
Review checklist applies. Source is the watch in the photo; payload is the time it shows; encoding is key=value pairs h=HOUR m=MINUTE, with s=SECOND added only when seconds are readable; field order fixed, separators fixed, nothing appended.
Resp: h=9 m=53
